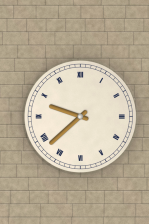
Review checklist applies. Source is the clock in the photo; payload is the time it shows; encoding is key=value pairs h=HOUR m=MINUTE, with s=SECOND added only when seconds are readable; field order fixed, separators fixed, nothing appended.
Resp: h=9 m=38
